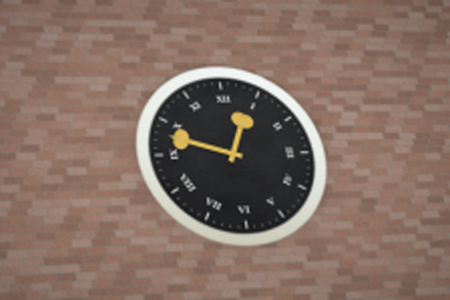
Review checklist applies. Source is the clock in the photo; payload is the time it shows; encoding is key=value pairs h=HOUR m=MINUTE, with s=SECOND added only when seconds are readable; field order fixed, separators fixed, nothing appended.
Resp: h=12 m=48
